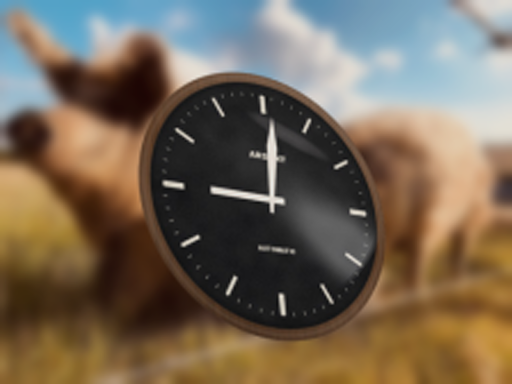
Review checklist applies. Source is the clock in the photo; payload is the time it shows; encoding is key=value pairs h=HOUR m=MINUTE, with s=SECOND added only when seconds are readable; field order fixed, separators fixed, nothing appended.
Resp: h=9 m=1
